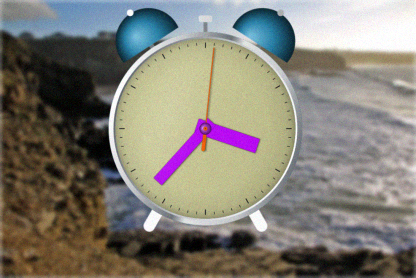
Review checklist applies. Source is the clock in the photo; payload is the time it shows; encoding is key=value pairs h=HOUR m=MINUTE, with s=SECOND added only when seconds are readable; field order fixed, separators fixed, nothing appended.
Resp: h=3 m=37 s=1
